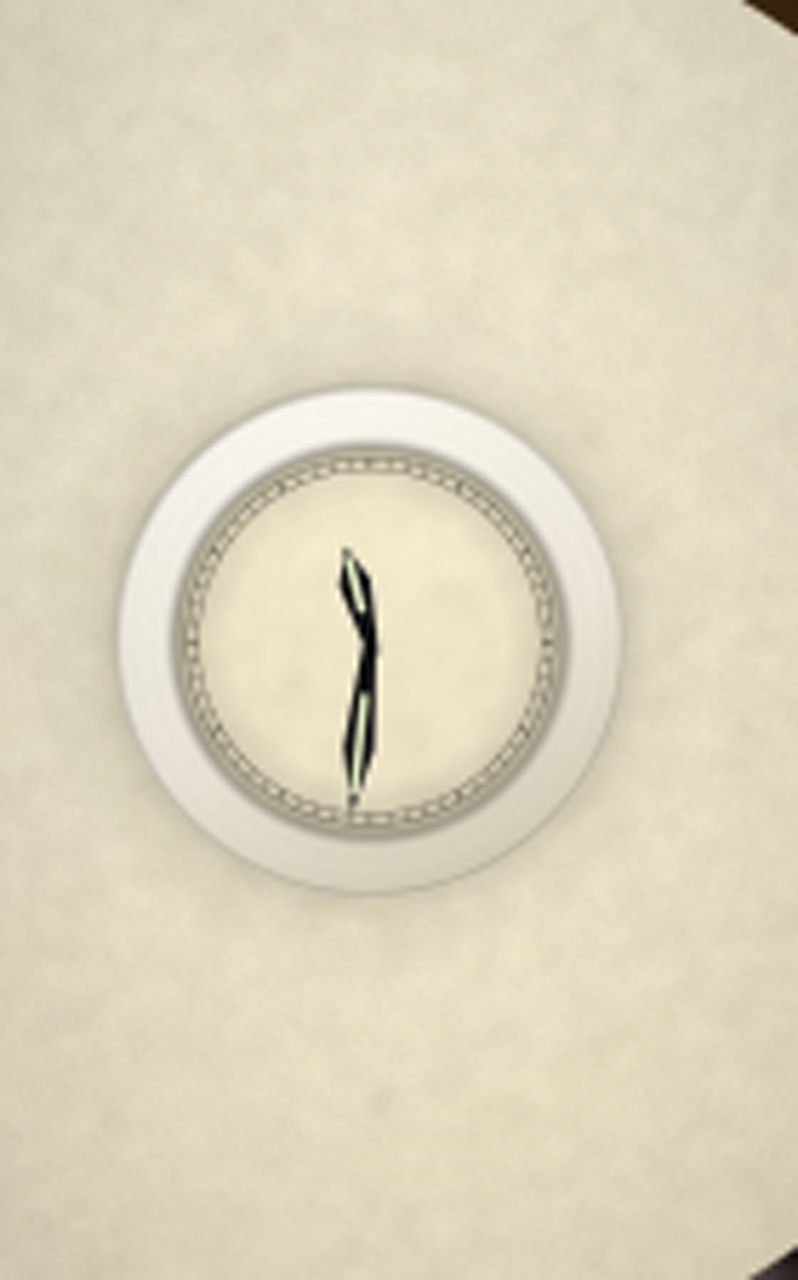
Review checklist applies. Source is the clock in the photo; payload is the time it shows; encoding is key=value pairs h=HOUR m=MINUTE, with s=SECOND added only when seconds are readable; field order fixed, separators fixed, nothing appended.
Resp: h=11 m=31
